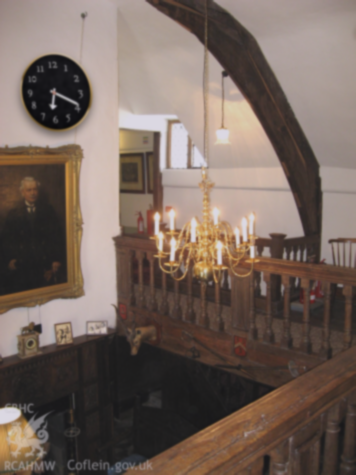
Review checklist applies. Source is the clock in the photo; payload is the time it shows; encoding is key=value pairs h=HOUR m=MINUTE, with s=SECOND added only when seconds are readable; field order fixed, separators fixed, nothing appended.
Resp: h=6 m=19
